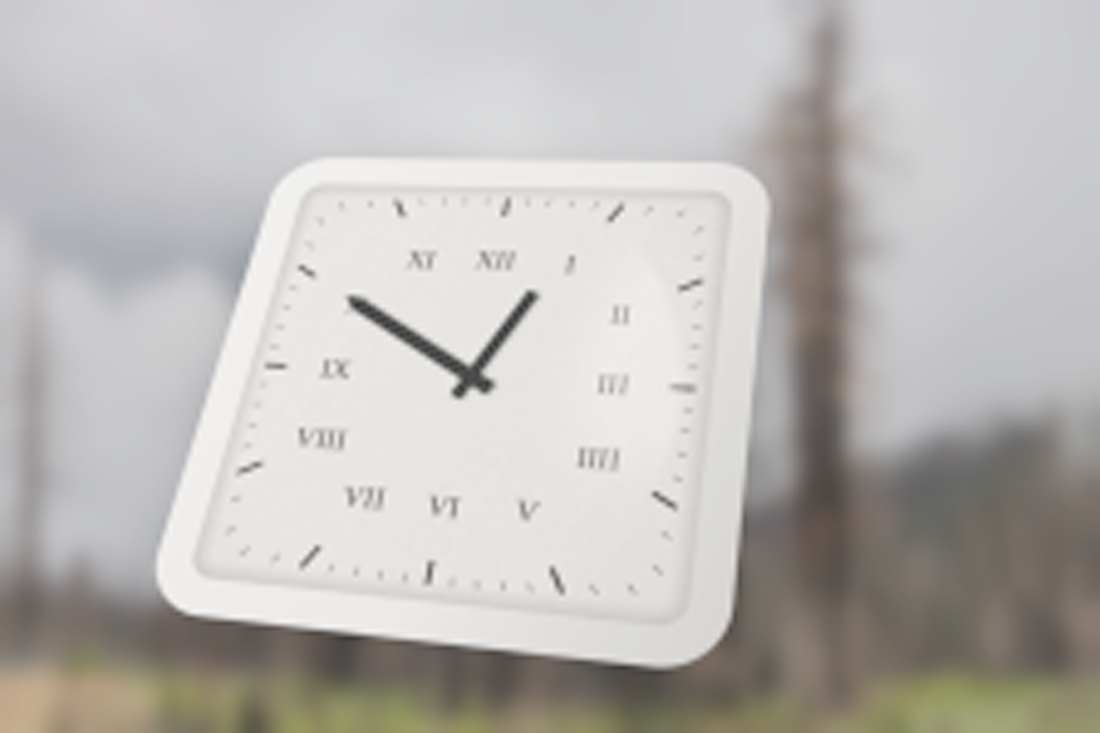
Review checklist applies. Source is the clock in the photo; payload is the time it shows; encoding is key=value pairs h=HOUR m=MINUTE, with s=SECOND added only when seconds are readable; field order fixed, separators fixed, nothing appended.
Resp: h=12 m=50
